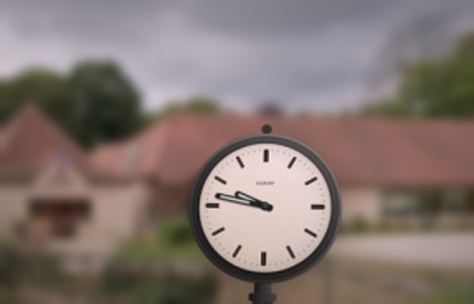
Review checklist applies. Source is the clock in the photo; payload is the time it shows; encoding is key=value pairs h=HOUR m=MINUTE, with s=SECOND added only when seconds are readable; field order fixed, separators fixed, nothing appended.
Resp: h=9 m=47
